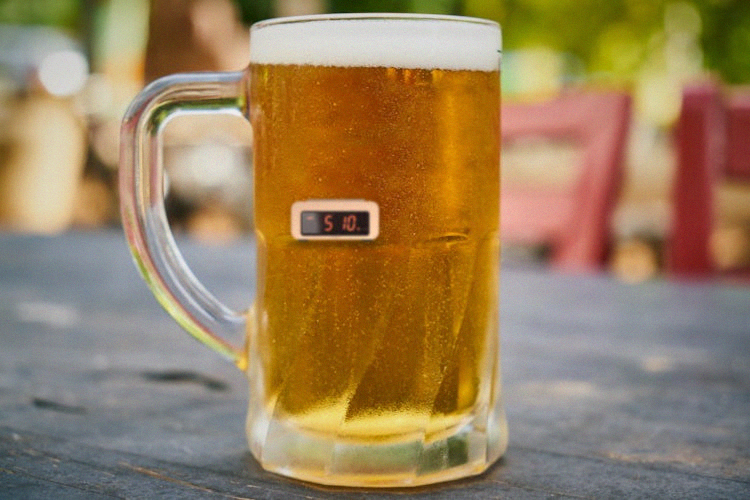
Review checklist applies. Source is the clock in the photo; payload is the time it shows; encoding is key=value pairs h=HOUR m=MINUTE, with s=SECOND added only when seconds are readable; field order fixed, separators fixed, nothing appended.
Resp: h=5 m=10
